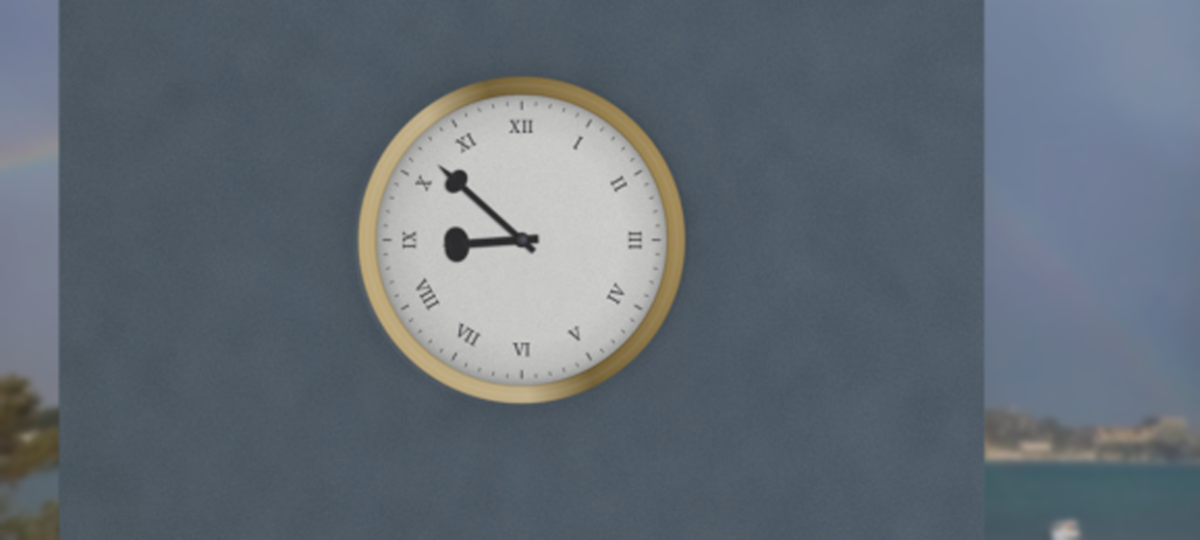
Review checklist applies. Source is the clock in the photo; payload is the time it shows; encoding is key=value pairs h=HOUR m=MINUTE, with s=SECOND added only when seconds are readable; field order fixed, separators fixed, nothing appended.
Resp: h=8 m=52
